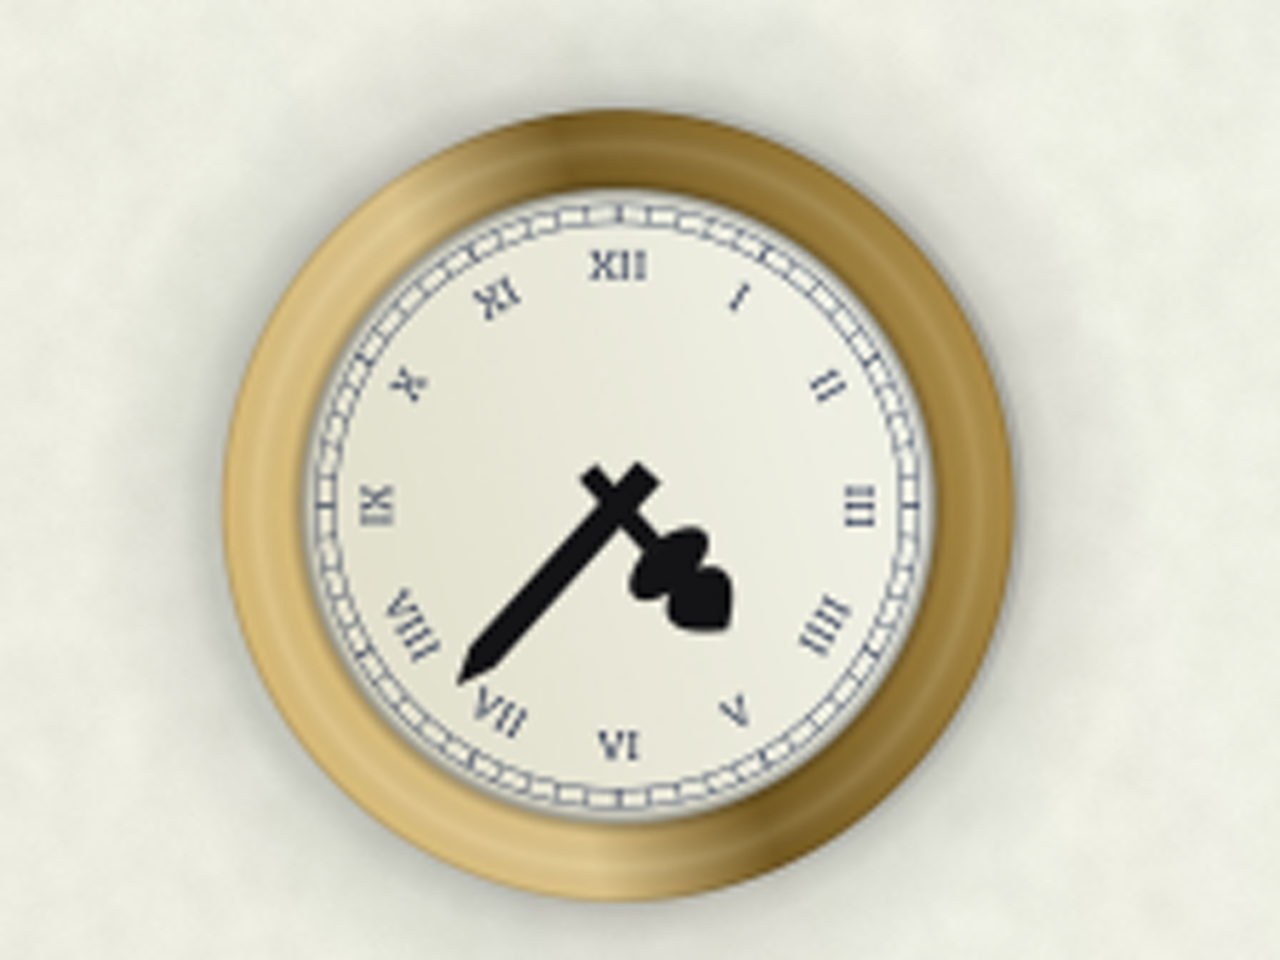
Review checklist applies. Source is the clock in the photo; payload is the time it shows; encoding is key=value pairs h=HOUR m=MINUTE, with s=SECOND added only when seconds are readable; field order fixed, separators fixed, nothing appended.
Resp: h=4 m=37
